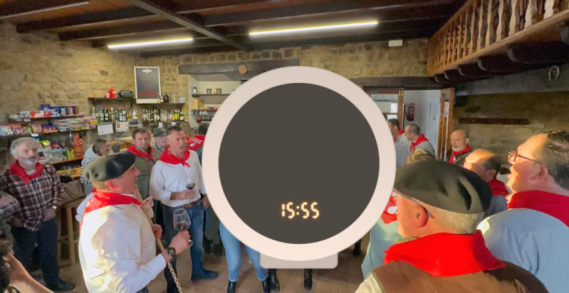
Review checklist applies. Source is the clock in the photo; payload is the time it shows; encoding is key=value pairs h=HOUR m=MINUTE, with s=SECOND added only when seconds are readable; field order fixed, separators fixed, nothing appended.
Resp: h=15 m=55
